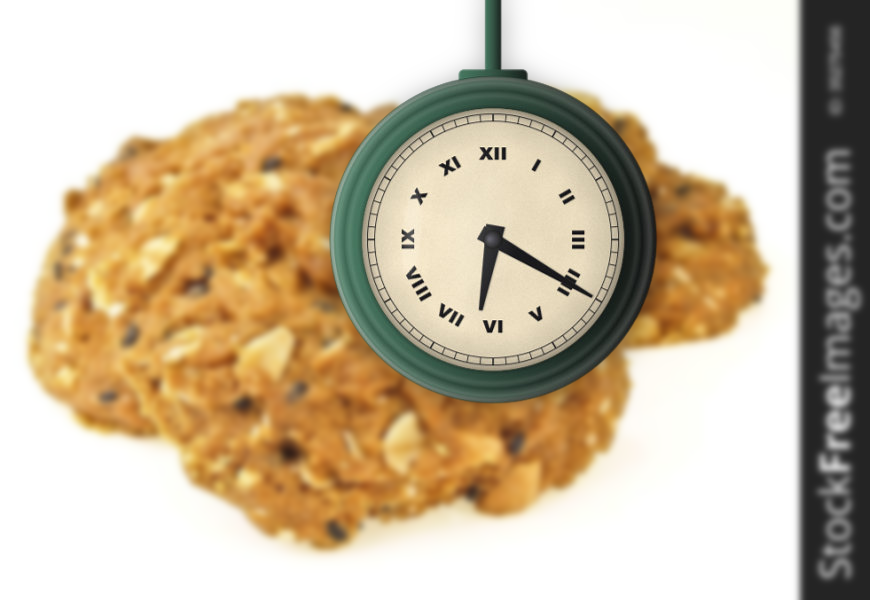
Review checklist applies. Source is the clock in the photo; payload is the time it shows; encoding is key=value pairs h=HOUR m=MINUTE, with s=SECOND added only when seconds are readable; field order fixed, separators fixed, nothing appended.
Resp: h=6 m=20
